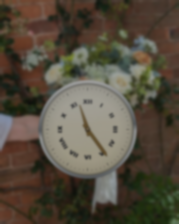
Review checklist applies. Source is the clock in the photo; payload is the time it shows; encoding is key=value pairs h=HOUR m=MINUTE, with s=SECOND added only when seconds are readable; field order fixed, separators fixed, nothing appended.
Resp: h=11 m=24
